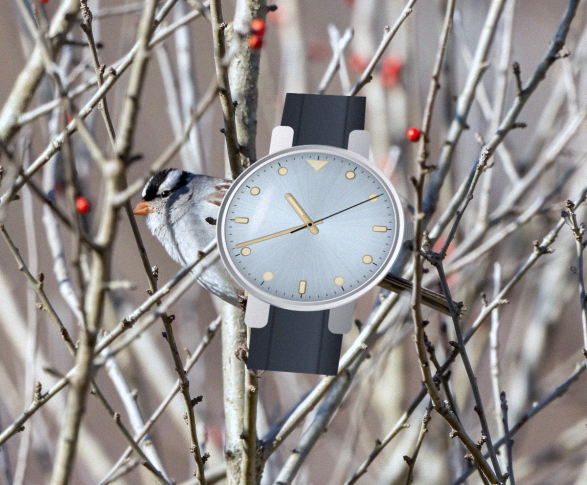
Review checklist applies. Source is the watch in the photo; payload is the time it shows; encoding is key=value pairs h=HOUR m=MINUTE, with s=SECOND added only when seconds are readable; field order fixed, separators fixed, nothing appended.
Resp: h=10 m=41 s=10
